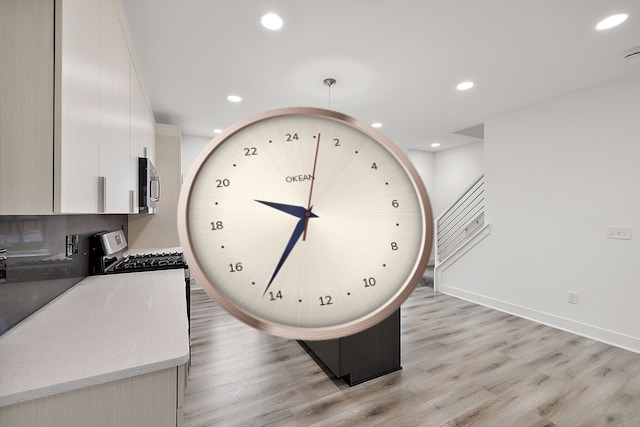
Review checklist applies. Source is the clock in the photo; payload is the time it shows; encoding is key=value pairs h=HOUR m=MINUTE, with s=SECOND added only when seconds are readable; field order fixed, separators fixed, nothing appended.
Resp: h=19 m=36 s=3
